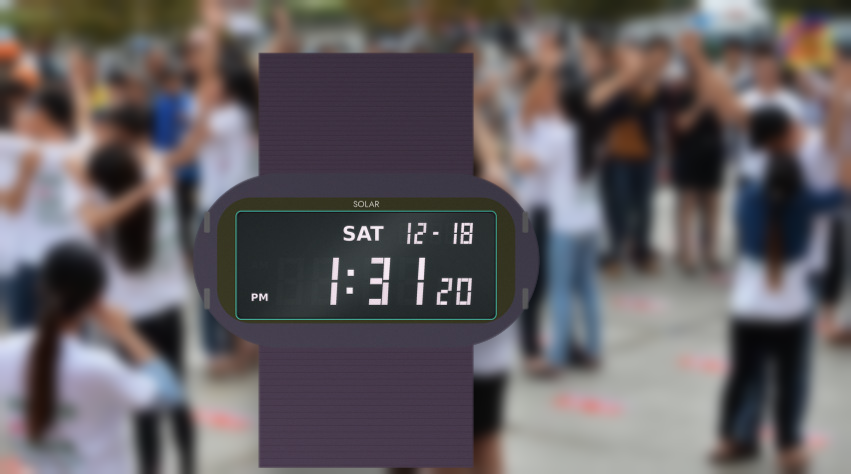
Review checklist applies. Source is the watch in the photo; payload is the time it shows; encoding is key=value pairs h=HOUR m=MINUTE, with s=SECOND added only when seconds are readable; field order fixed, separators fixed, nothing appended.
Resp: h=1 m=31 s=20
